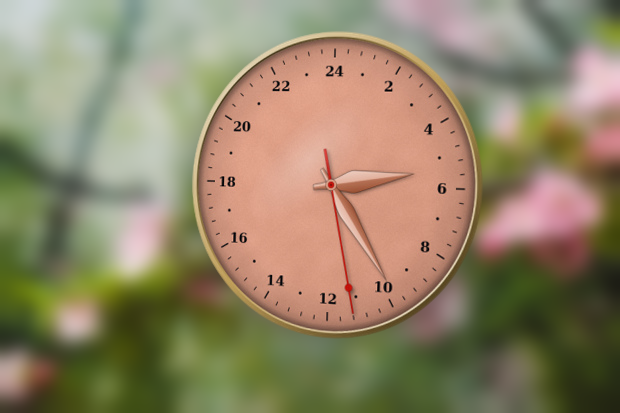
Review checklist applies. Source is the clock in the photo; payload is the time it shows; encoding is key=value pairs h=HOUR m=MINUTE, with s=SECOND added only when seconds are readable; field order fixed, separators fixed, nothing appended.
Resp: h=5 m=24 s=28
